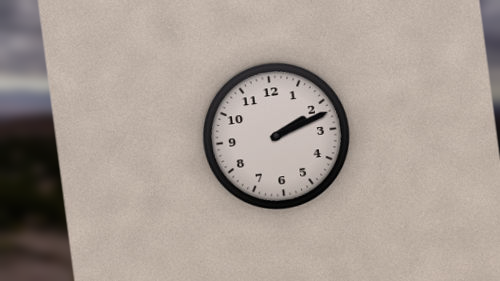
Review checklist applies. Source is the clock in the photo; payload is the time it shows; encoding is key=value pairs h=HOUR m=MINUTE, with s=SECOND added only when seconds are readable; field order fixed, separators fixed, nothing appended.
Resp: h=2 m=12
